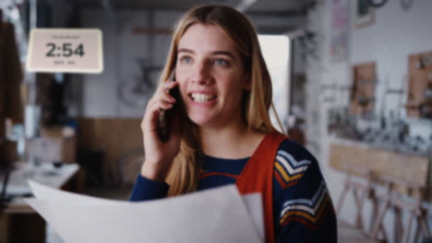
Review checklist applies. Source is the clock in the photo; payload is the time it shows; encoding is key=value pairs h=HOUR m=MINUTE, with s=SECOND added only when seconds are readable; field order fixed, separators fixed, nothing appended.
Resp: h=2 m=54
